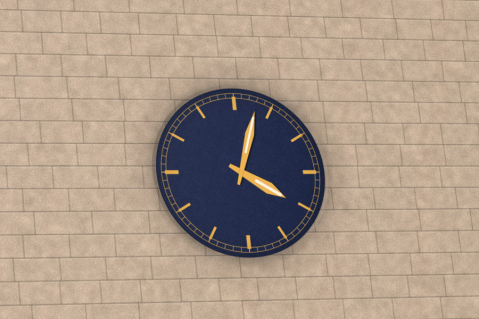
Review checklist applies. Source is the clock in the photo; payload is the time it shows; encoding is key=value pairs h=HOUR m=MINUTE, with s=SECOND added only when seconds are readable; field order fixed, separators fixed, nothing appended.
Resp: h=4 m=3
